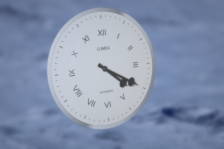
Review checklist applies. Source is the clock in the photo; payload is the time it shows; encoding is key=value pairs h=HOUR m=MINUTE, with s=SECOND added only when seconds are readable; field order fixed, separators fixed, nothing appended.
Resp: h=4 m=20
